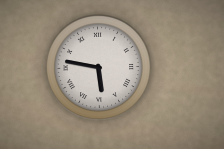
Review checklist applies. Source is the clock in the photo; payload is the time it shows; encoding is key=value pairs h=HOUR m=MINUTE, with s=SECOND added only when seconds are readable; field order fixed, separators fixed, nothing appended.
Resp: h=5 m=47
